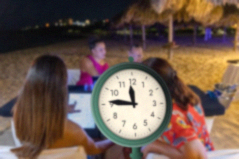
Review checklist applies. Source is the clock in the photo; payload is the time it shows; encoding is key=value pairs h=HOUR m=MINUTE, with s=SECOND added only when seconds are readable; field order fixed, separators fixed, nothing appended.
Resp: h=11 m=46
